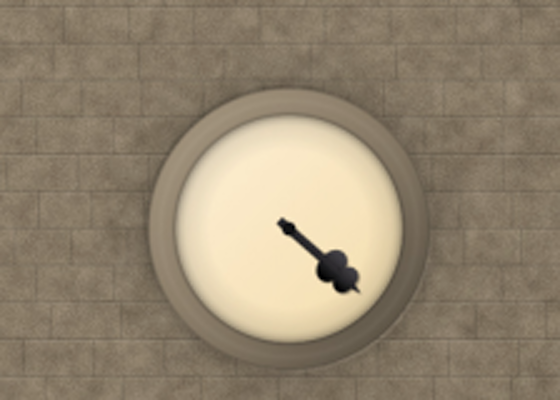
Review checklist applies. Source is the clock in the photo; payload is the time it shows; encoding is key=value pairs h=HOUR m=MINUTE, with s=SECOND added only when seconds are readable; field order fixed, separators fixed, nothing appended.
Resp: h=4 m=22
